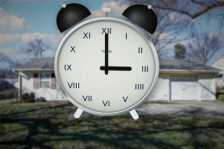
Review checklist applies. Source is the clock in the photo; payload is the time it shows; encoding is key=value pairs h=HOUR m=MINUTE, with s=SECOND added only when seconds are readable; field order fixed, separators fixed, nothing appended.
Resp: h=3 m=0
